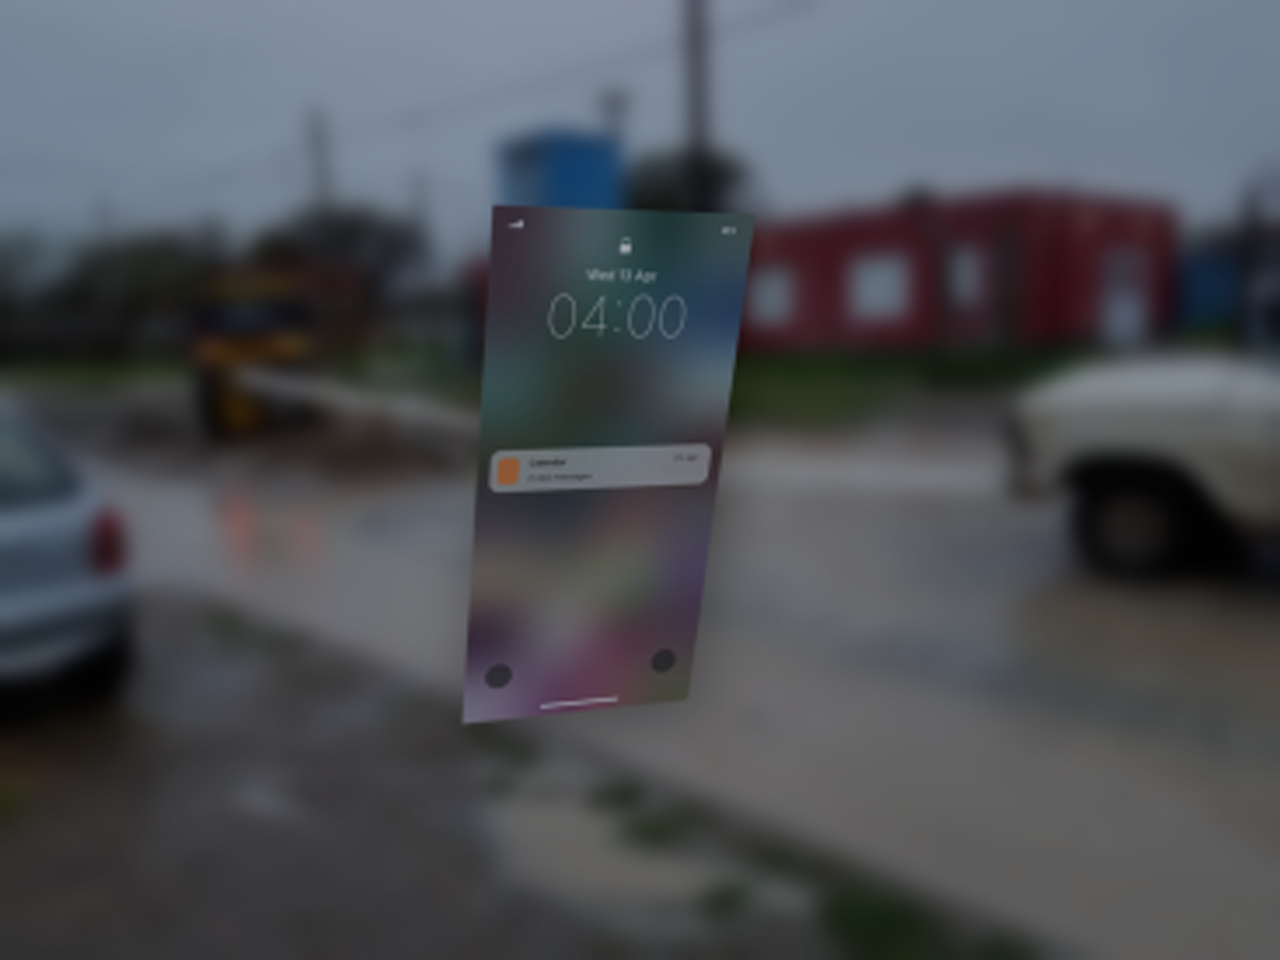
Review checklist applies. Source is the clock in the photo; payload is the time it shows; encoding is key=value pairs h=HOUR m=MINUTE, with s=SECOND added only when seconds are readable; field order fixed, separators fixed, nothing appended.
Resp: h=4 m=0
